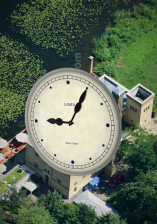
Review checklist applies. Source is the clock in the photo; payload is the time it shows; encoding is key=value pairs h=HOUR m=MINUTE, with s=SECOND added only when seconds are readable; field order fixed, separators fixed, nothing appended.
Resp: h=9 m=5
